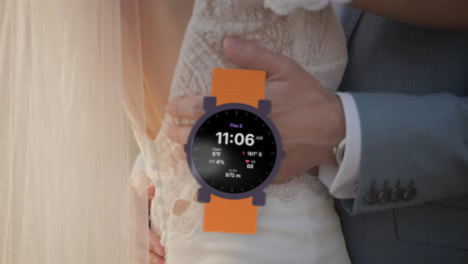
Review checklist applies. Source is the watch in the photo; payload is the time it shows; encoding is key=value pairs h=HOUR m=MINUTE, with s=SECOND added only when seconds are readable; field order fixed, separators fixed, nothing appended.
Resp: h=11 m=6
